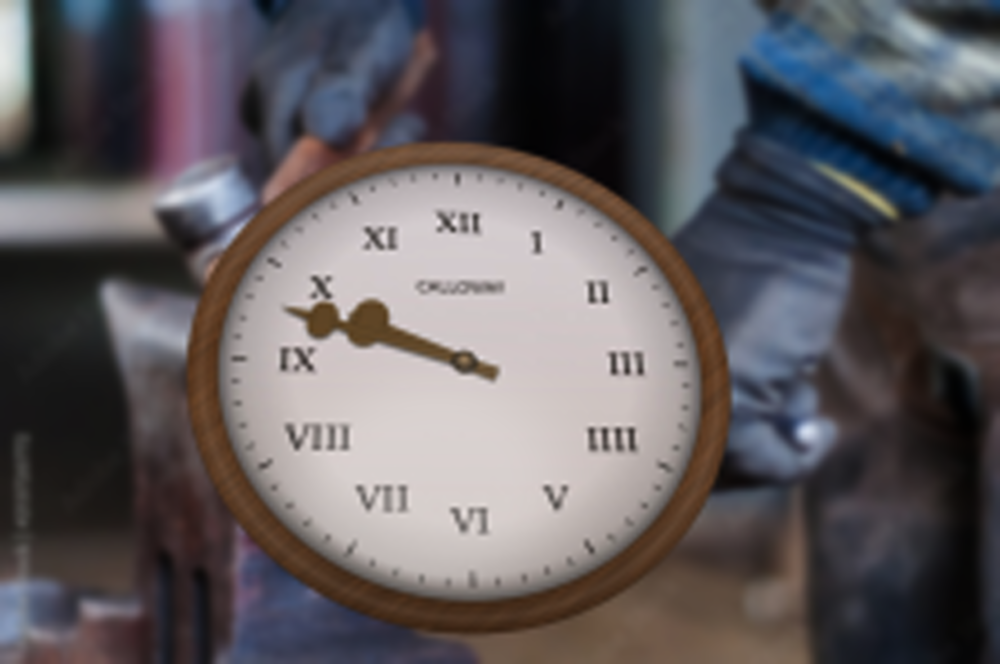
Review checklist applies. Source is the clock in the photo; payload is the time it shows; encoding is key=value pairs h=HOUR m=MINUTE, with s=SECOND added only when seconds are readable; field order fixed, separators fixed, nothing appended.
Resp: h=9 m=48
